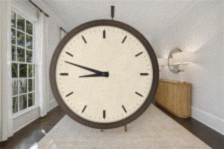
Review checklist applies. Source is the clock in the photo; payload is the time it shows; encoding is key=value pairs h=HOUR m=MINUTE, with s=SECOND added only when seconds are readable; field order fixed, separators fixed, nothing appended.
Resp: h=8 m=48
